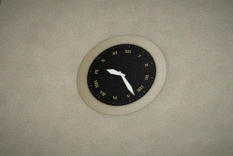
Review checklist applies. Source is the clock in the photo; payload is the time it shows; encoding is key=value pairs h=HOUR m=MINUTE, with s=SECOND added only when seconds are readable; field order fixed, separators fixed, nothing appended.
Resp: h=9 m=23
